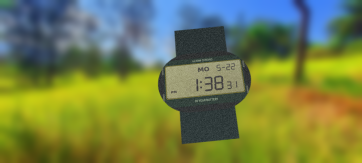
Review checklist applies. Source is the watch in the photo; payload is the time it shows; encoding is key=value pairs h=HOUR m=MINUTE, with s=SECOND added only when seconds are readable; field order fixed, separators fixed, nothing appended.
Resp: h=1 m=38 s=31
